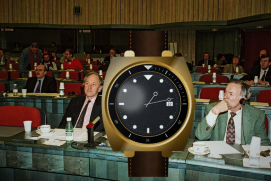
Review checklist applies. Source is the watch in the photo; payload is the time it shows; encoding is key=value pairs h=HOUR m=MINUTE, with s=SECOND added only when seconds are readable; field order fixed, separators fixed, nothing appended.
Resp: h=1 m=13
